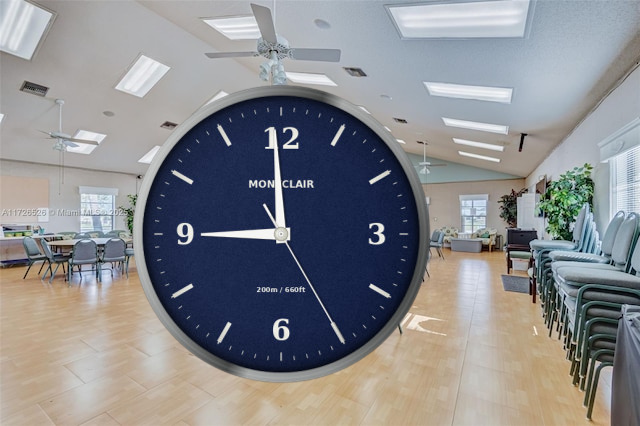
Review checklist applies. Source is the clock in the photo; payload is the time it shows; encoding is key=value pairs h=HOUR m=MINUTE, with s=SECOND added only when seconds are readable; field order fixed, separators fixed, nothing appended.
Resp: h=8 m=59 s=25
